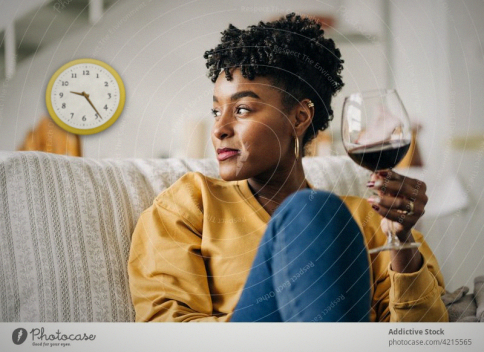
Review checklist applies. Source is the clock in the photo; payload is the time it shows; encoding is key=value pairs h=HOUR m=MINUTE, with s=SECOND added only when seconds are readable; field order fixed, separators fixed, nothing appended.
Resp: h=9 m=24
